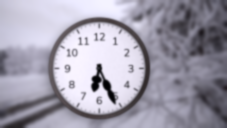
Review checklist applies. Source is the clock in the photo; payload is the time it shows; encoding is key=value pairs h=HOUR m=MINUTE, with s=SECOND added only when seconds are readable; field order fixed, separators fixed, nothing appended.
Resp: h=6 m=26
